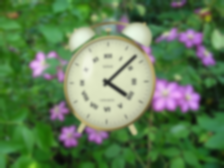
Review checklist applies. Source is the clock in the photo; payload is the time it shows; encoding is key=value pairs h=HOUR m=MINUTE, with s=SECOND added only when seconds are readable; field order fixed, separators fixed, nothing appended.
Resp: h=4 m=8
